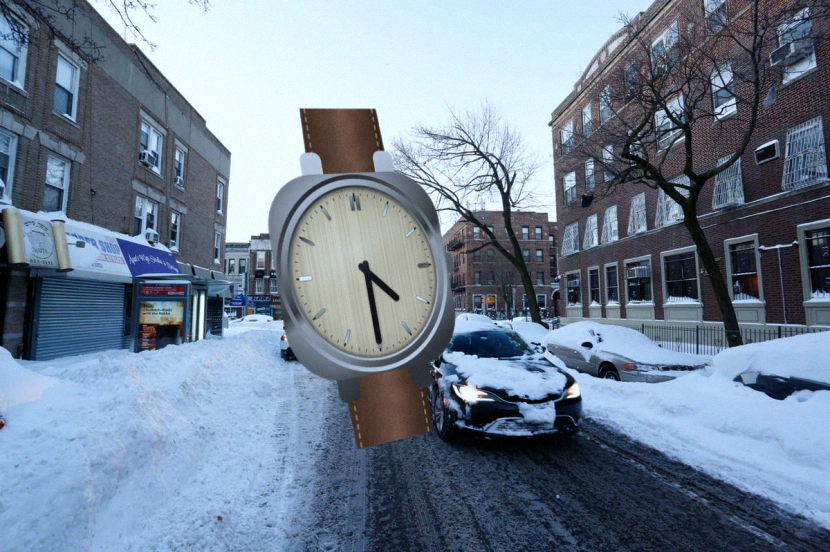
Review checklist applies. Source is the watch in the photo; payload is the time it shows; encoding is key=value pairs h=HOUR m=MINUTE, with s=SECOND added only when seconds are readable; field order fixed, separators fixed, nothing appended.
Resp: h=4 m=30
